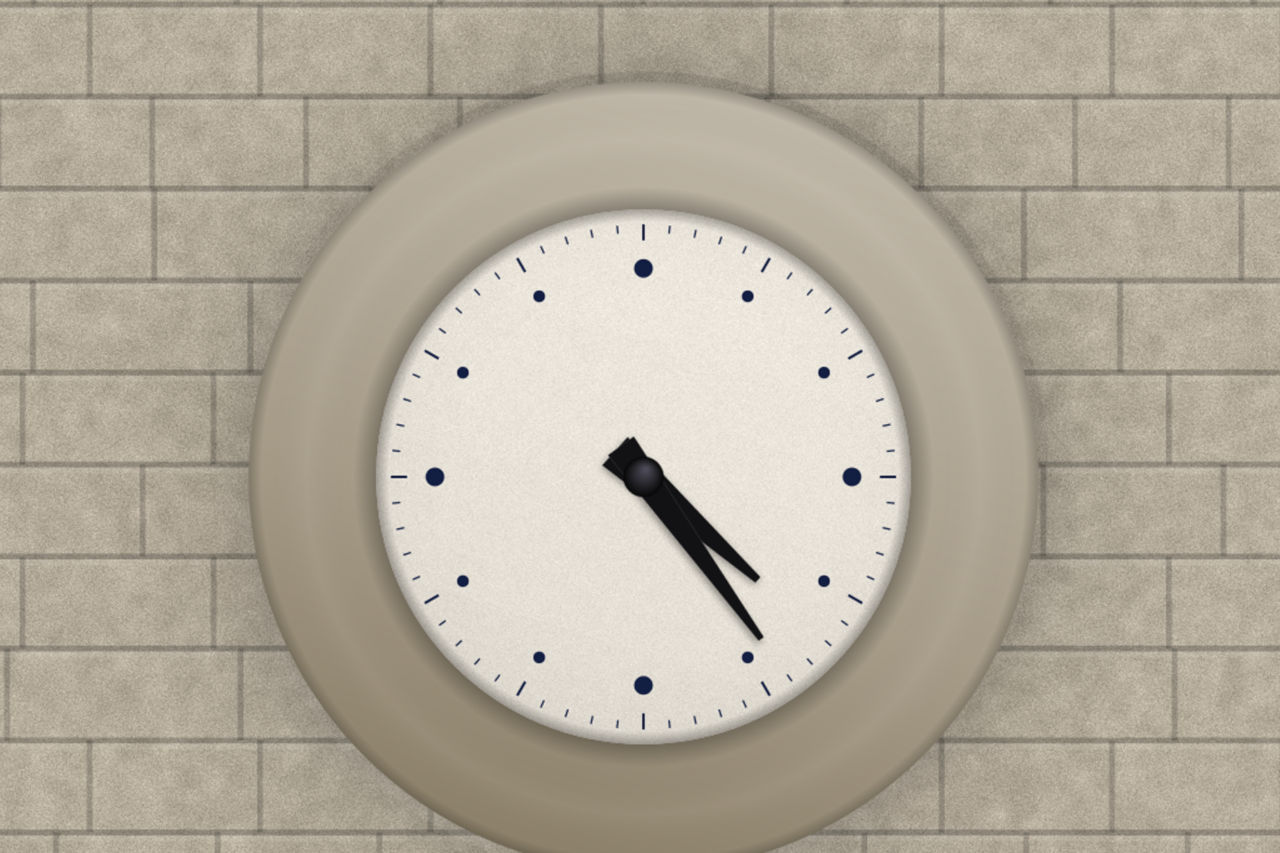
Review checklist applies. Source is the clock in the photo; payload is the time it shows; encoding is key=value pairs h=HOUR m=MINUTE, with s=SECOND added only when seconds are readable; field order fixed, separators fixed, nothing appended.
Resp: h=4 m=24
